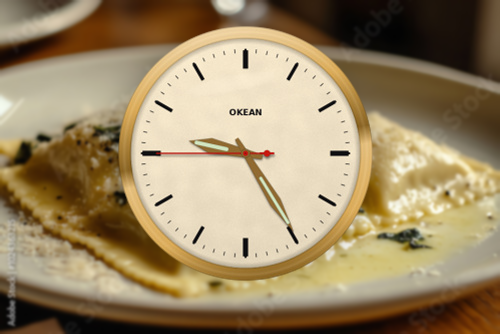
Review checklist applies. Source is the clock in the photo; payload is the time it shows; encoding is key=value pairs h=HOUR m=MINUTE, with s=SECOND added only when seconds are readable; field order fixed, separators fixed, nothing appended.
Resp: h=9 m=24 s=45
